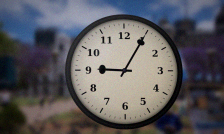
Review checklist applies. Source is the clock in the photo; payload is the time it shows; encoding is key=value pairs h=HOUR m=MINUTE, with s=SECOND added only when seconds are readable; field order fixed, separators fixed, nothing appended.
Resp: h=9 m=5
